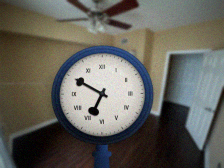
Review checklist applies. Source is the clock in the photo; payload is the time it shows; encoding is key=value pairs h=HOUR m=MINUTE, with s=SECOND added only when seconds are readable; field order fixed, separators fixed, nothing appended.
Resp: h=6 m=50
